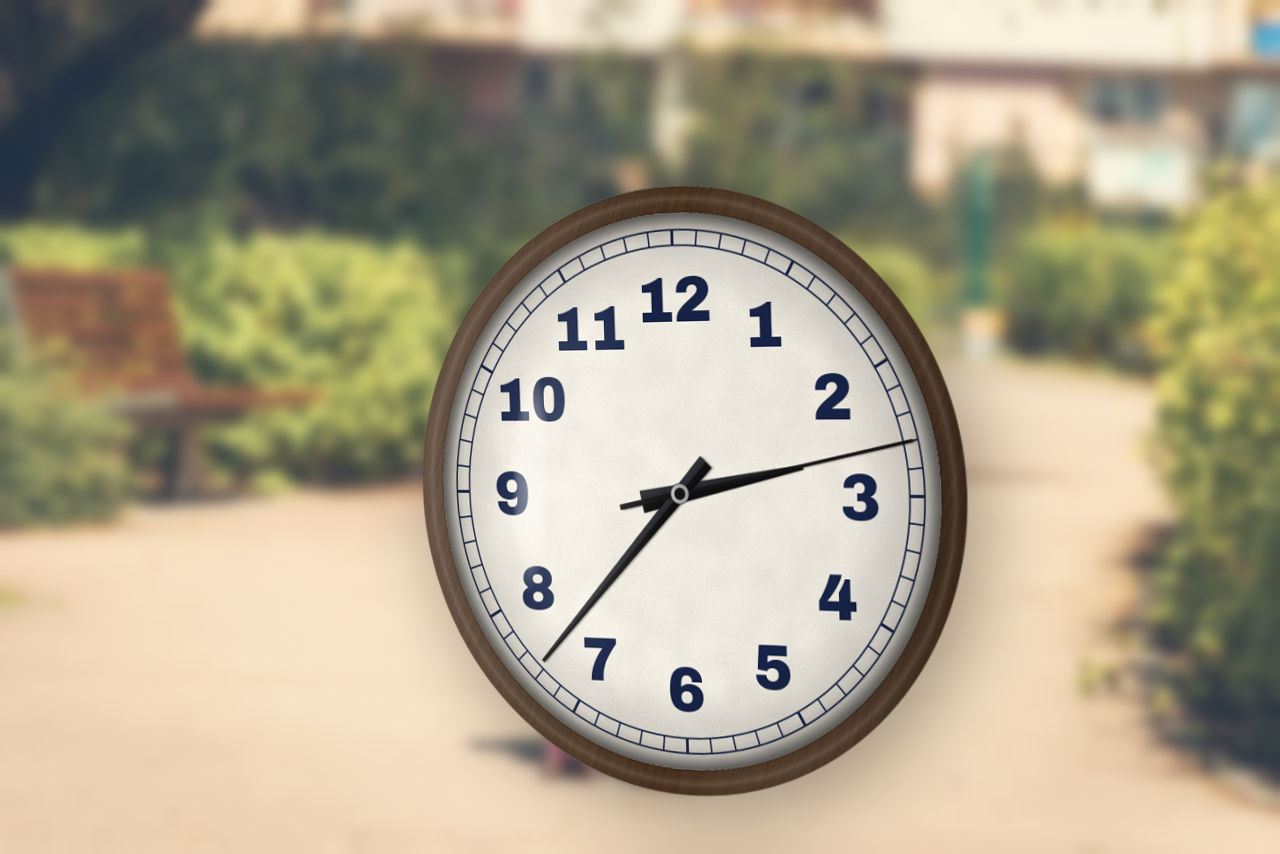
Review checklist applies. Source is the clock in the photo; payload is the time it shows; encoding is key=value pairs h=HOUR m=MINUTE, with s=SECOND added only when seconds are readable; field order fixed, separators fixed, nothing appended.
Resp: h=2 m=37 s=13
